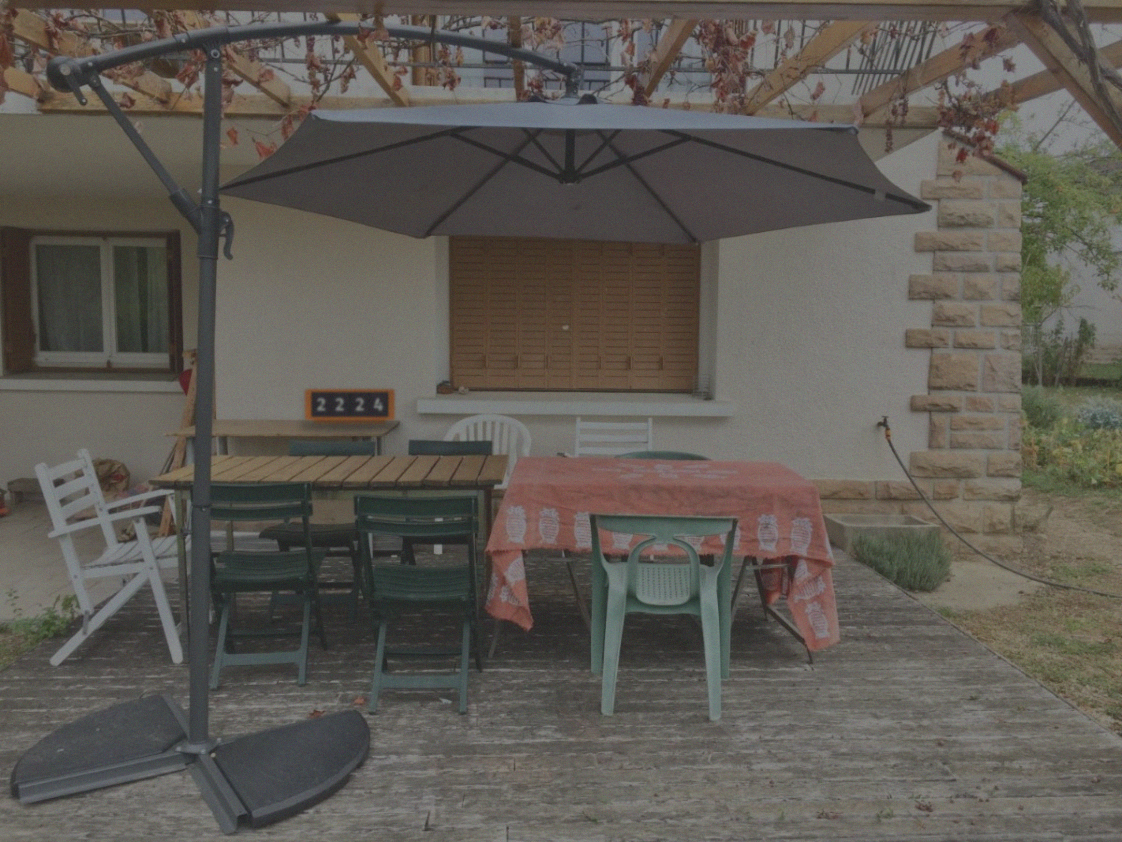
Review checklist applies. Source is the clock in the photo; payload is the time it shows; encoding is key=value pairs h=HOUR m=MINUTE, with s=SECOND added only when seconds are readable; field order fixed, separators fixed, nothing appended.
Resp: h=22 m=24
